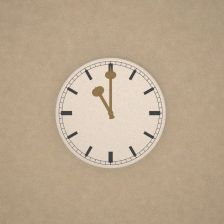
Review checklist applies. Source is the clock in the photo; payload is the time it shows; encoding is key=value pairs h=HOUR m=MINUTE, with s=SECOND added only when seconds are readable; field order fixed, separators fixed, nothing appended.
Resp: h=11 m=0
